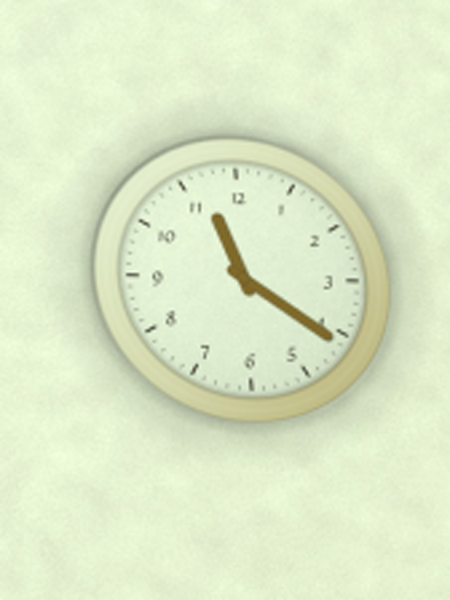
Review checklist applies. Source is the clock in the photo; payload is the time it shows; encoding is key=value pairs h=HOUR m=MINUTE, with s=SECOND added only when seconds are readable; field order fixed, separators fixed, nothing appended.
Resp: h=11 m=21
